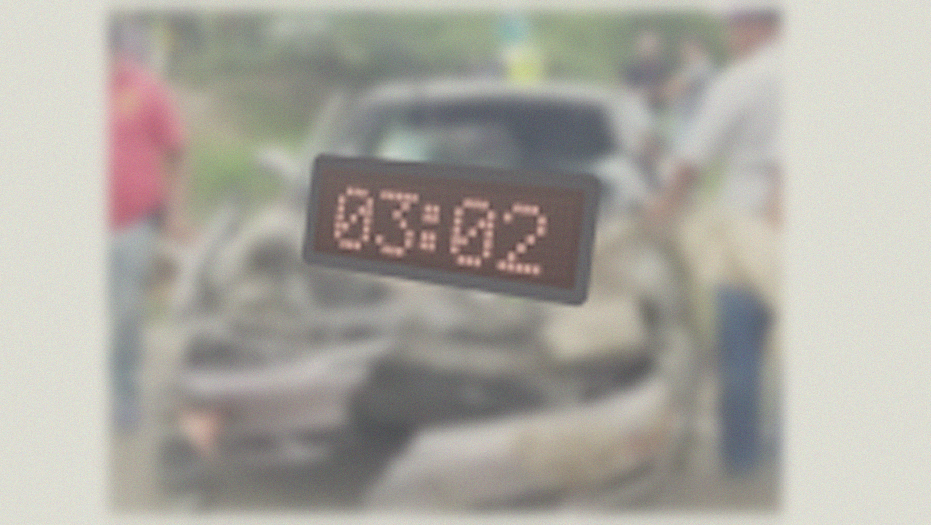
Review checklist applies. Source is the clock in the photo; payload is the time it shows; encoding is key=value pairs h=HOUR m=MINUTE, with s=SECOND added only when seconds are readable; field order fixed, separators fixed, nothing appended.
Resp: h=3 m=2
